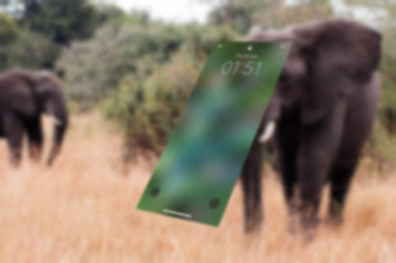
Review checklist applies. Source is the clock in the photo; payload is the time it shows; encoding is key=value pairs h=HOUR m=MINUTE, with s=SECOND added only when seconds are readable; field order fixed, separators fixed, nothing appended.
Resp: h=1 m=51
